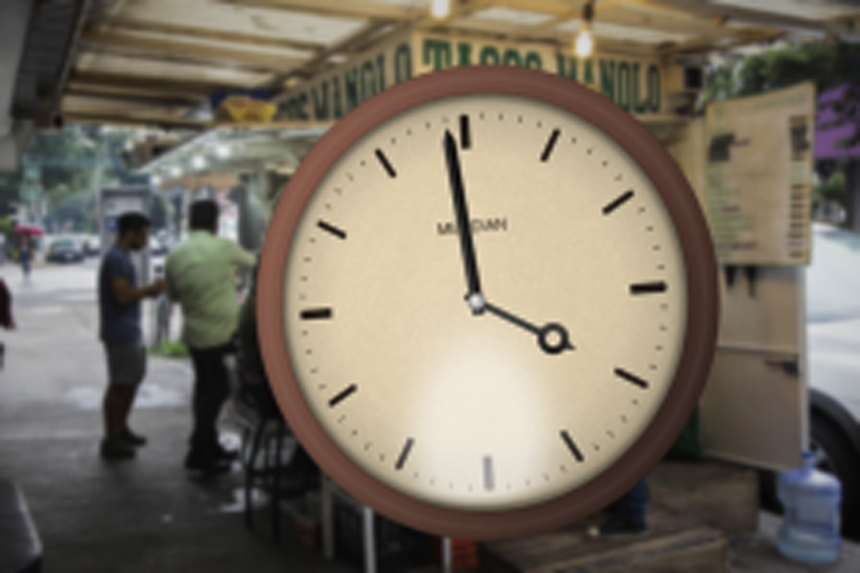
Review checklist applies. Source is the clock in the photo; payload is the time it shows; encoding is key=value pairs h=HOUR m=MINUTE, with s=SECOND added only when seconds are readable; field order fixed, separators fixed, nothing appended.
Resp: h=3 m=59
